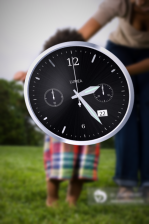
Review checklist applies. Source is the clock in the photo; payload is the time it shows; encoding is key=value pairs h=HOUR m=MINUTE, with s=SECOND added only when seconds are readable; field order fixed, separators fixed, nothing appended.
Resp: h=2 m=25
